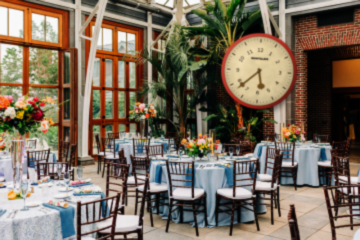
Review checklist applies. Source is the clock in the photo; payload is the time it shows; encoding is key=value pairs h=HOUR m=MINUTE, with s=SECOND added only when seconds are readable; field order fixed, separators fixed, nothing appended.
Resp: h=5 m=38
